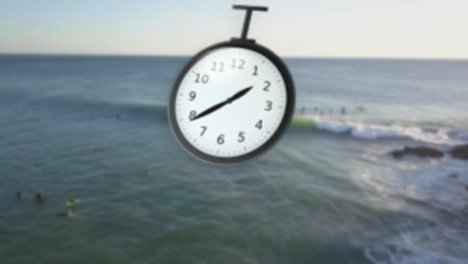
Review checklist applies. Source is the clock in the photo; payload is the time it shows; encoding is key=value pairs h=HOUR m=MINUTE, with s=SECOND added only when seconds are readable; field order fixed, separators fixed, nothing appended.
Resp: h=1 m=39
